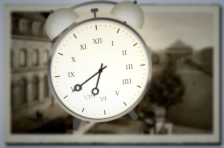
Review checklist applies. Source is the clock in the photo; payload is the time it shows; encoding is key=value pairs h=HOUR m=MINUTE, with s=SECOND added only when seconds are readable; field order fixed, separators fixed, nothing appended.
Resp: h=6 m=40
